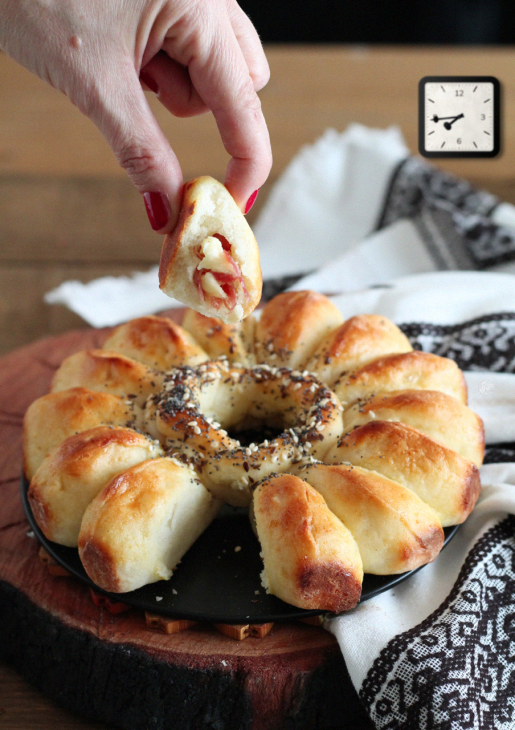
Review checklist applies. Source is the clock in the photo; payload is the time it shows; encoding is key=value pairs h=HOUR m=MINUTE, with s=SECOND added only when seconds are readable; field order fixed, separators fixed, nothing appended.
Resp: h=7 m=44
